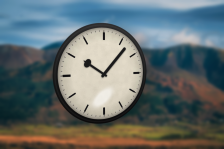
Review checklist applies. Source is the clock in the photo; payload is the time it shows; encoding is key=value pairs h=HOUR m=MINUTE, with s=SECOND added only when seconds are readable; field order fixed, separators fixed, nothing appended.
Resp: h=10 m=7
